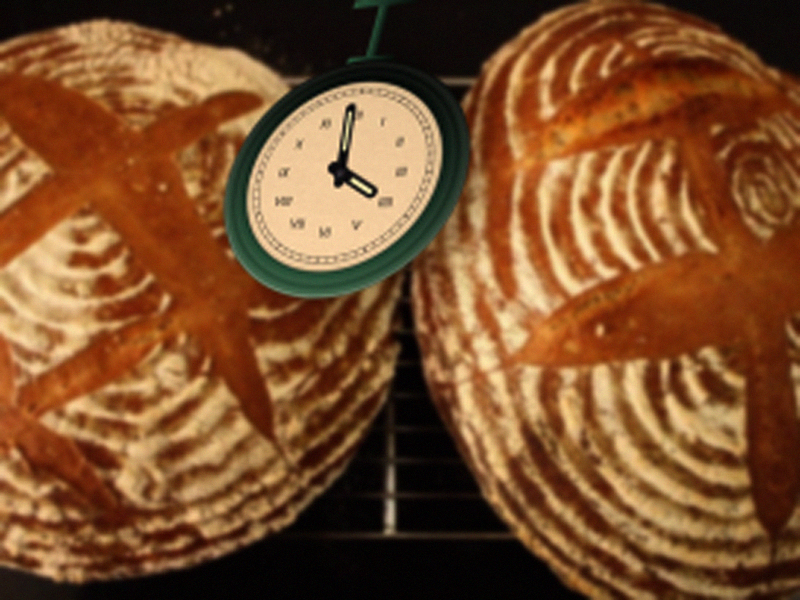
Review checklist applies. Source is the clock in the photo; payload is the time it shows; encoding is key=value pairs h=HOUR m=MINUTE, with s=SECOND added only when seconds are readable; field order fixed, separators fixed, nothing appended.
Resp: h=3 m=59
